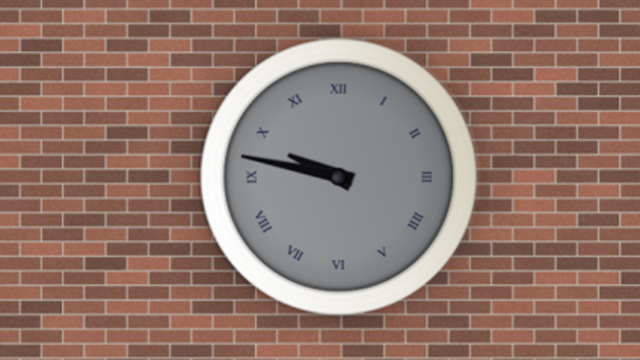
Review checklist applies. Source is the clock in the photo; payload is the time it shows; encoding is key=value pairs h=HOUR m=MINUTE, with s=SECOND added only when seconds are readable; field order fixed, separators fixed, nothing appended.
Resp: h=9 m=47
